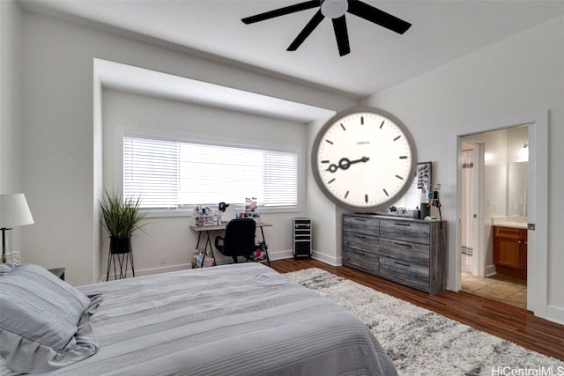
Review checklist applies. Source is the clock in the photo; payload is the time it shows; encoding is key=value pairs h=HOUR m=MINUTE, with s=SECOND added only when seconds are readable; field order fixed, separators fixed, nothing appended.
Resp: h=8 m=43
